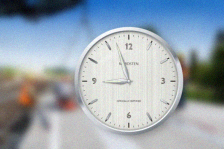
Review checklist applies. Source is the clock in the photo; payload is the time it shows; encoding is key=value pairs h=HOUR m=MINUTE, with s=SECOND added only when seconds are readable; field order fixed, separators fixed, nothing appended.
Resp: h=8 m=57
